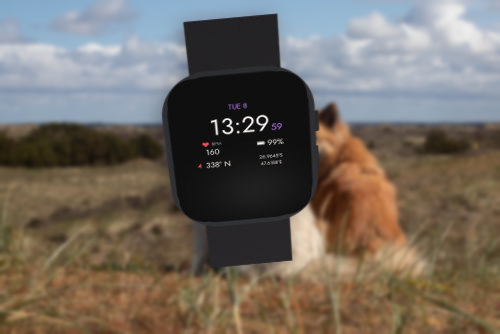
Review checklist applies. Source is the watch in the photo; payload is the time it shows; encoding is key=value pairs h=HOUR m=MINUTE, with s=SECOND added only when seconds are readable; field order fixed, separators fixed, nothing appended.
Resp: h=13 m=29 s=59
